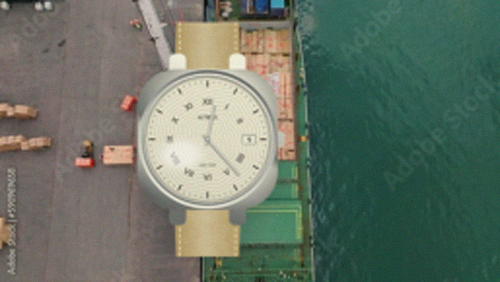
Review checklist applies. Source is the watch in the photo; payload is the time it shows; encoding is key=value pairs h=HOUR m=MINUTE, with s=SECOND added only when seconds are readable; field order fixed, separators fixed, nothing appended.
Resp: h=12 m=23
